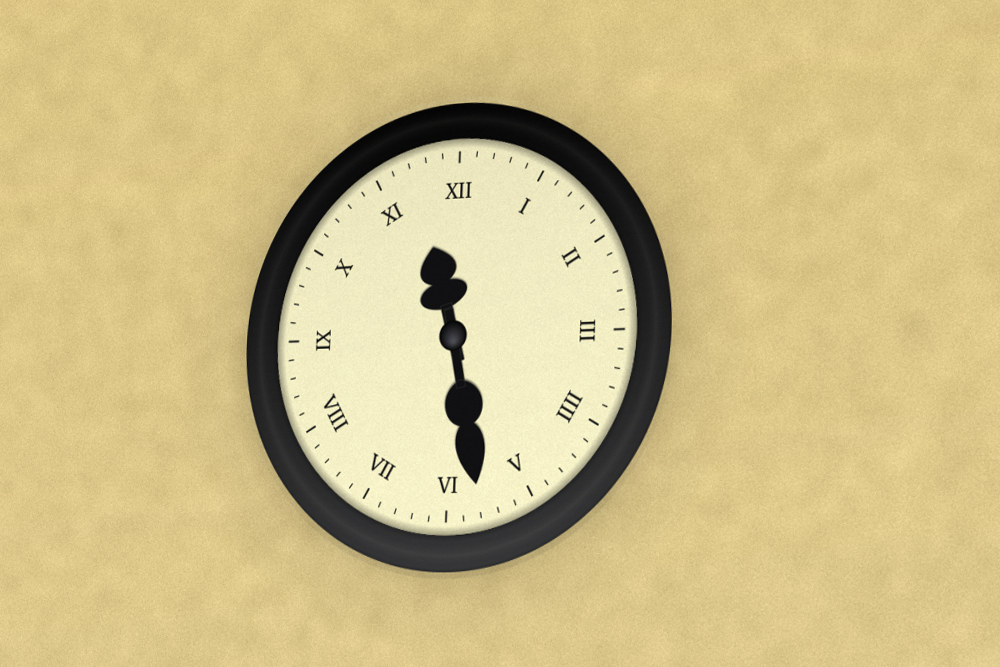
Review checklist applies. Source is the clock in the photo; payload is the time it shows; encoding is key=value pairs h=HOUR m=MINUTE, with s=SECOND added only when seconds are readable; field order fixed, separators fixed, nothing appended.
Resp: h=11 m=28
